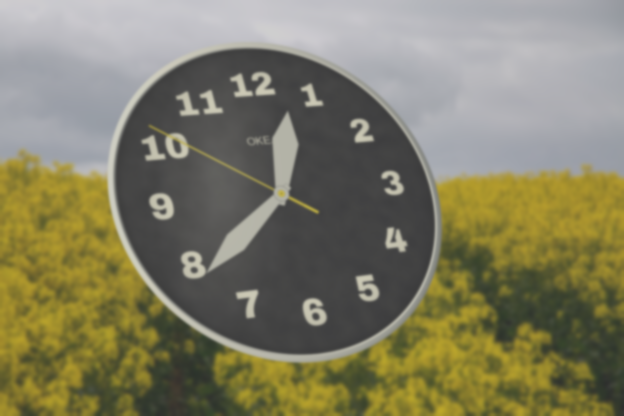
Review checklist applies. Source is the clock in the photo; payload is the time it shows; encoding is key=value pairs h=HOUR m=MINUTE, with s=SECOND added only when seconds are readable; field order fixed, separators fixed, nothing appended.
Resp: h=12 m=38 s=51
